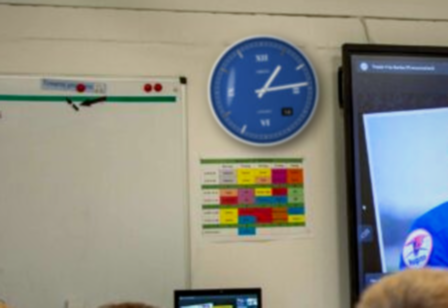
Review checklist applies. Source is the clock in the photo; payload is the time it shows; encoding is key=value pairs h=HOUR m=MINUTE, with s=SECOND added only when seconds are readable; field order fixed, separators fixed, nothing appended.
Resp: h=1 m=14
